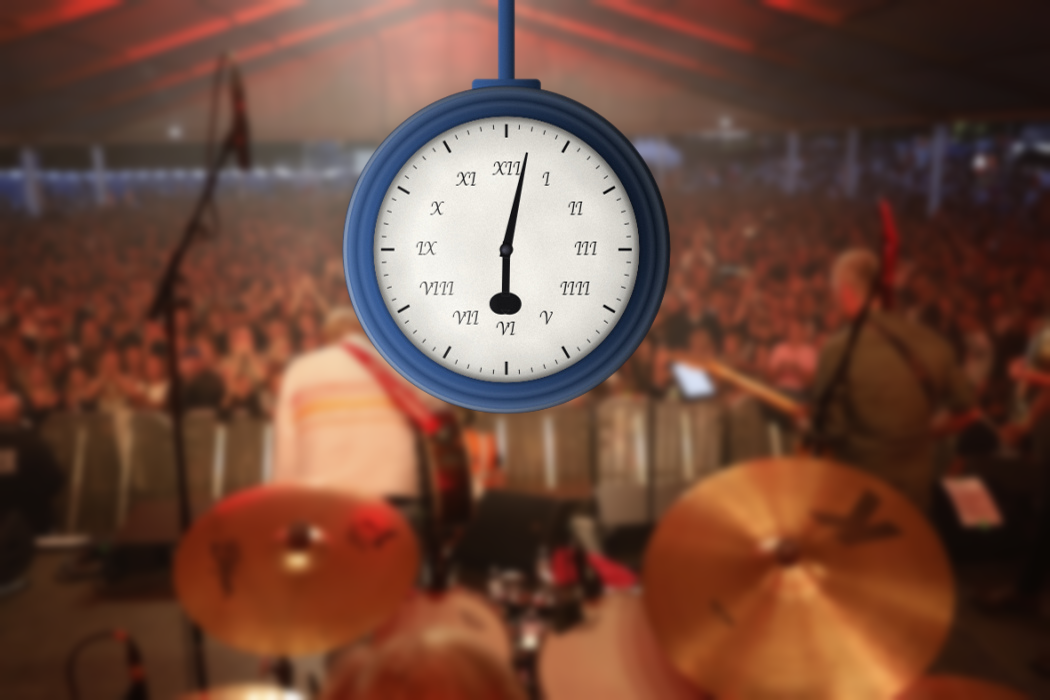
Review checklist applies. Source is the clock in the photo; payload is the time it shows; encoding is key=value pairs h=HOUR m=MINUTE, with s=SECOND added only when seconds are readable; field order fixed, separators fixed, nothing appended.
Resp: h=6 m=2
